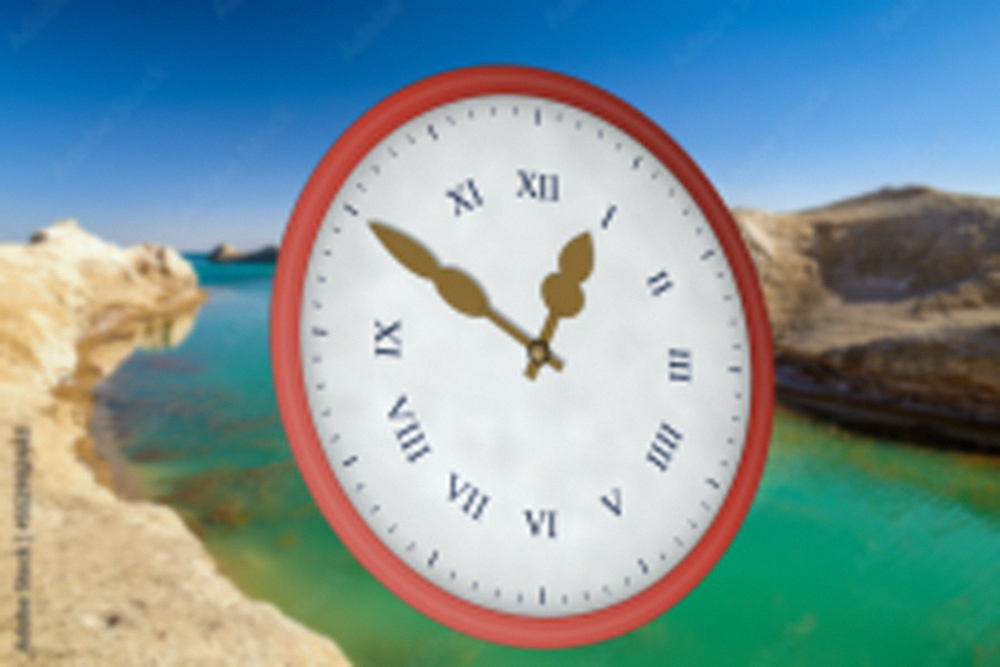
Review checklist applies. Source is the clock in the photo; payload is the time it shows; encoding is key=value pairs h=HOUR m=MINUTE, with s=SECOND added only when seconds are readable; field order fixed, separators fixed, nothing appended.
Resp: h=12 m=50
